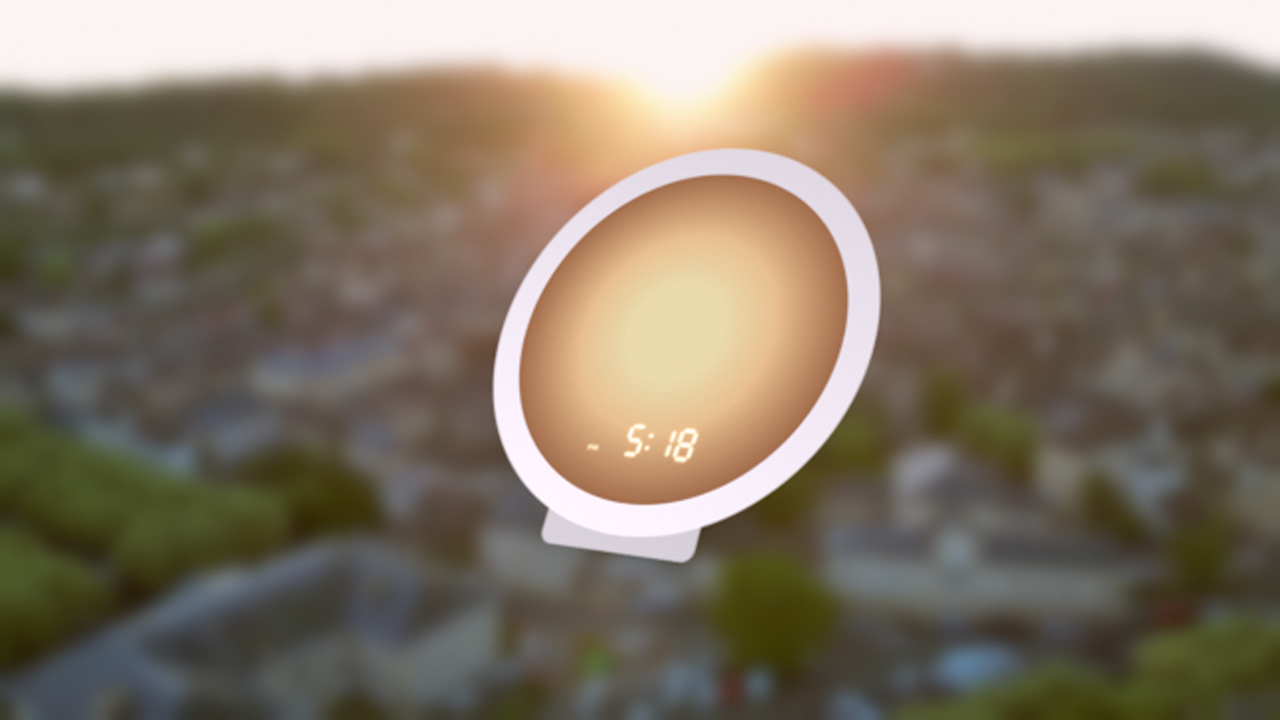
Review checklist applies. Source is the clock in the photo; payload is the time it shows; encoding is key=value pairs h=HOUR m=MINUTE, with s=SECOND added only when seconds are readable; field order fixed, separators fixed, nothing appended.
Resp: h=5 m=18
